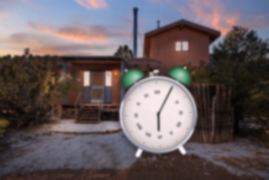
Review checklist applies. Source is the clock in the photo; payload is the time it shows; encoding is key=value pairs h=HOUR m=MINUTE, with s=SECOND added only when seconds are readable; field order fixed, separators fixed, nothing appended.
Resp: h=6 m=5
